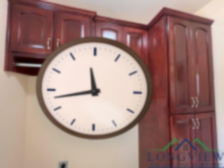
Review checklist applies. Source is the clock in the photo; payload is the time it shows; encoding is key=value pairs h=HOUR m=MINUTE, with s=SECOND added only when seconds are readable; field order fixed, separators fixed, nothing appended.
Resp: h=11 m=43
